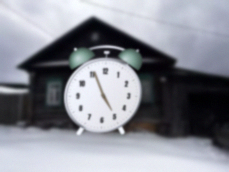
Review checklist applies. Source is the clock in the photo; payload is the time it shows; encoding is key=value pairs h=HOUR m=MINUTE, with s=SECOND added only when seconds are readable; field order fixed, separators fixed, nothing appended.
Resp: h=4 m=56
